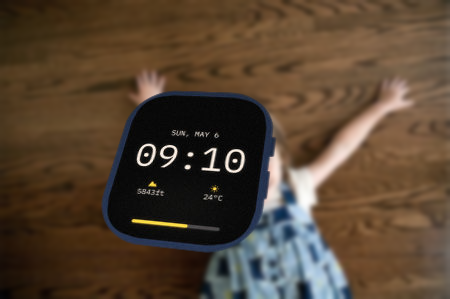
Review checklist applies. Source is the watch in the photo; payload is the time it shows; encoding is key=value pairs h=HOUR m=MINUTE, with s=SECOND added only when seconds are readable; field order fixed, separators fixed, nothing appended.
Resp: h=9 m=10
